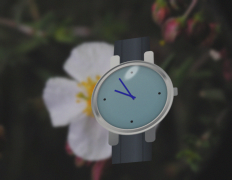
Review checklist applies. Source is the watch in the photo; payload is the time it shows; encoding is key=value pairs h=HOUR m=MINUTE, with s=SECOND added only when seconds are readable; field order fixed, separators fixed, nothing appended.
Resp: h=9 m=55
